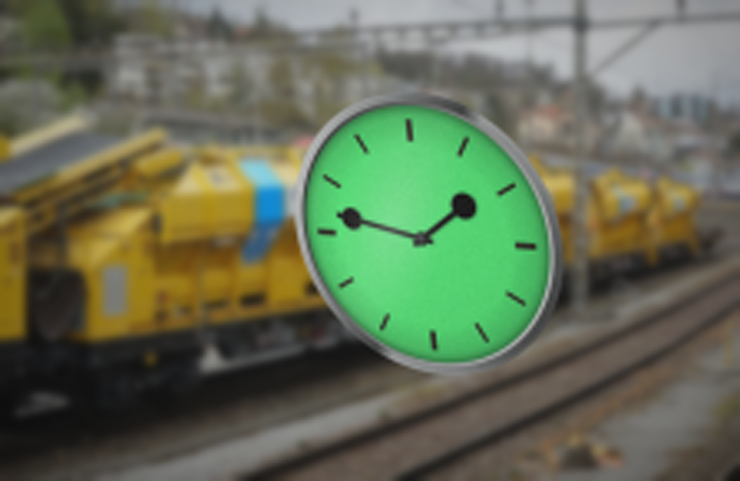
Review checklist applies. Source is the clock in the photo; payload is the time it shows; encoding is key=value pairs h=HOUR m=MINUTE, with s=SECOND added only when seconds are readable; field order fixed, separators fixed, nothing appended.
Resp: h=1 m=47
